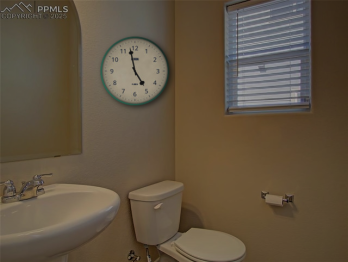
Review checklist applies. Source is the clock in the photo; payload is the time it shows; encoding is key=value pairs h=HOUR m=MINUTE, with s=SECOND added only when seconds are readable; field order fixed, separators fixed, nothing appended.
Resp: h=4 m=58
